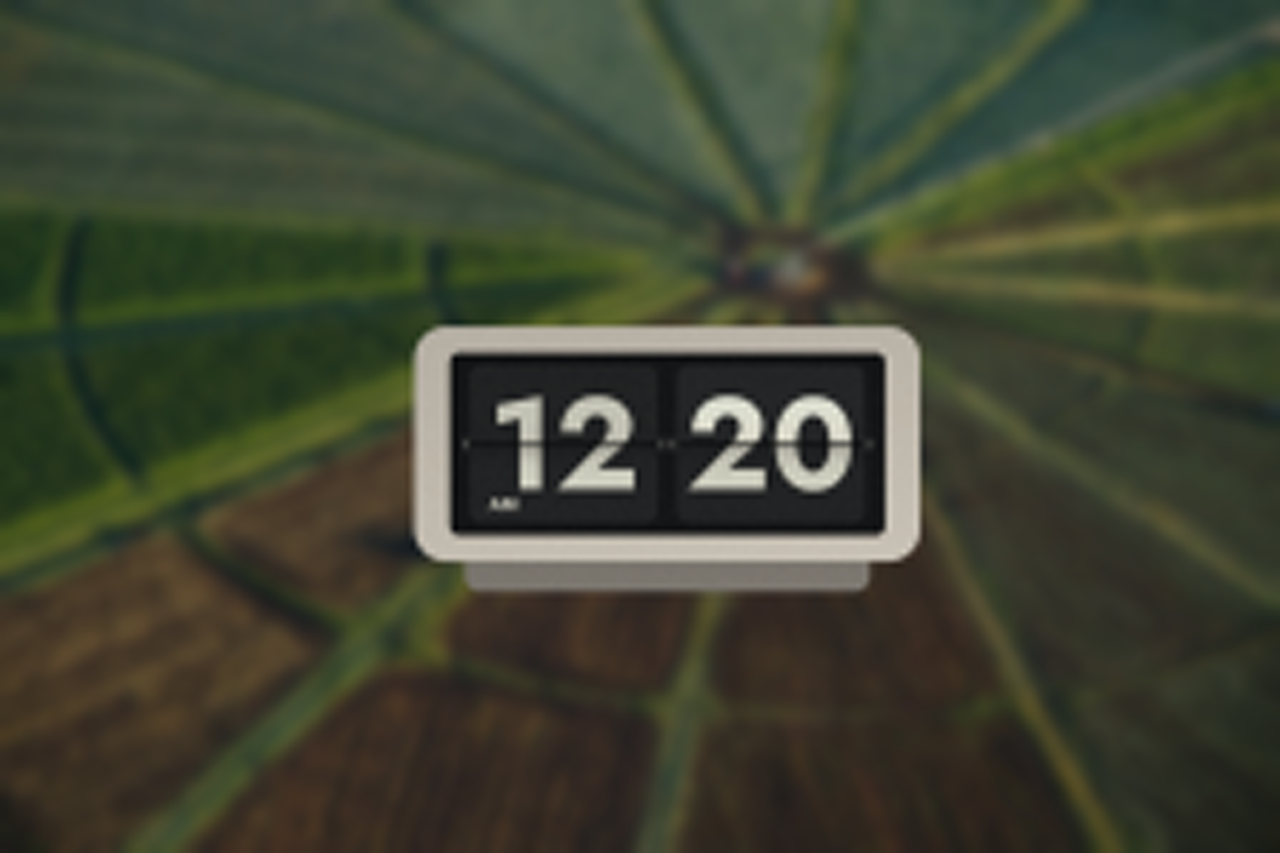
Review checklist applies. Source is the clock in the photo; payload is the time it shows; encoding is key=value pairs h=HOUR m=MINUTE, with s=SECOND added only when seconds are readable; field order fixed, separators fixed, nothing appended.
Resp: h=12 m=20
